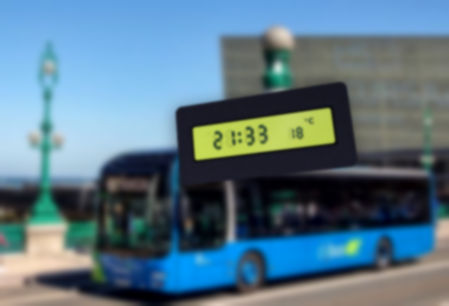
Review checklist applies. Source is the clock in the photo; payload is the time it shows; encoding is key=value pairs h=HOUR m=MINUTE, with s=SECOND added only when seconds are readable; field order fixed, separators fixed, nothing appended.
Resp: h=21 m=33
